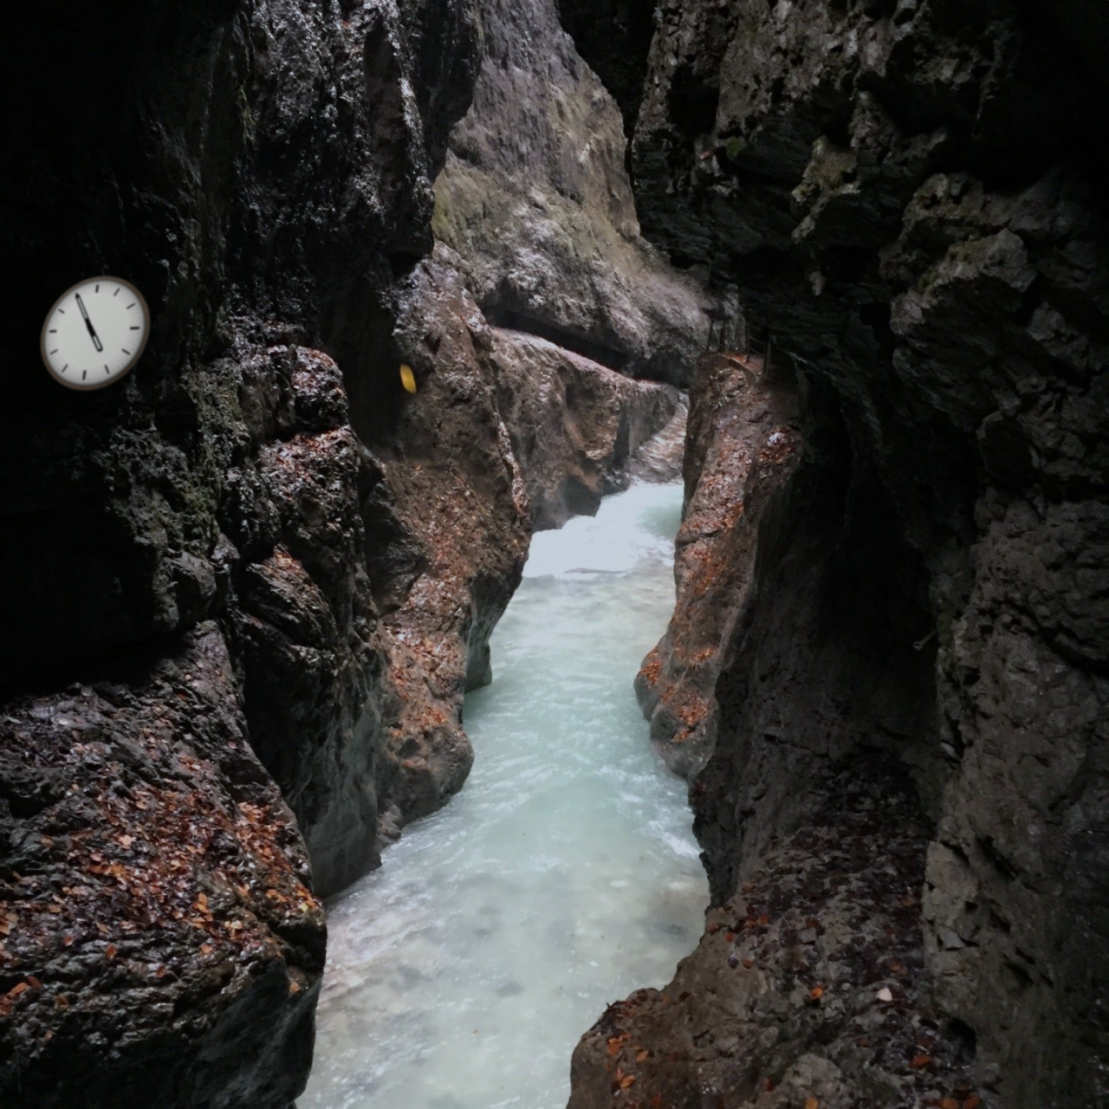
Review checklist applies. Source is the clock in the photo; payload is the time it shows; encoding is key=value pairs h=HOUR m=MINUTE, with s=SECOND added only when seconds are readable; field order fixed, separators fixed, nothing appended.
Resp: h=4 m=55
